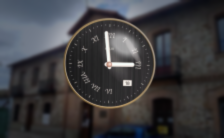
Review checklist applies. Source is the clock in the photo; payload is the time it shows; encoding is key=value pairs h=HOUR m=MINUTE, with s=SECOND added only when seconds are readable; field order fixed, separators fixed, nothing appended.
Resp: h=2 m=59
